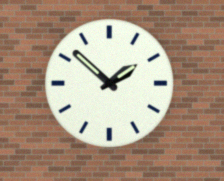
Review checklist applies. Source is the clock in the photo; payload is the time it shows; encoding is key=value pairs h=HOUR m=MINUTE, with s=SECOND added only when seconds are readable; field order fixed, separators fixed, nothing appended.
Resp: h=1 m=52
